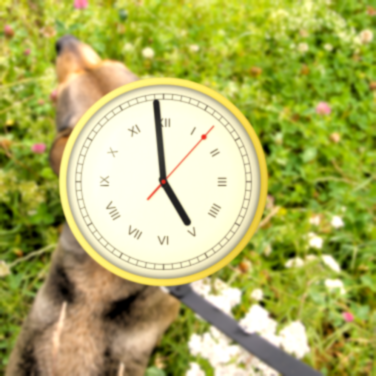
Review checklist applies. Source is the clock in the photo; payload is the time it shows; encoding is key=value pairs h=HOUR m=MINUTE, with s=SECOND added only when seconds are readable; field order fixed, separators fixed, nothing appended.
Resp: h=4 m=59 s=7
